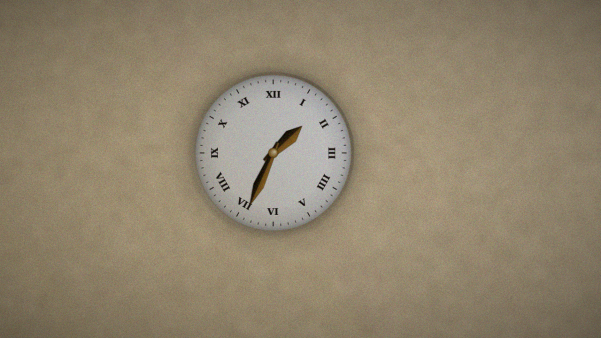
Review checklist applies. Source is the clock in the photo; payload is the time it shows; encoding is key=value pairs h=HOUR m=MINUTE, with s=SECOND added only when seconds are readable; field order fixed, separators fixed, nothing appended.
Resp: h=1 m=34
